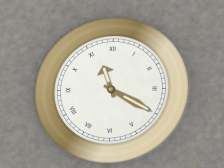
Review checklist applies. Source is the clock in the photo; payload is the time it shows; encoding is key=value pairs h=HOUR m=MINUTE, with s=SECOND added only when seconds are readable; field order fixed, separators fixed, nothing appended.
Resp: h=11 m=20
